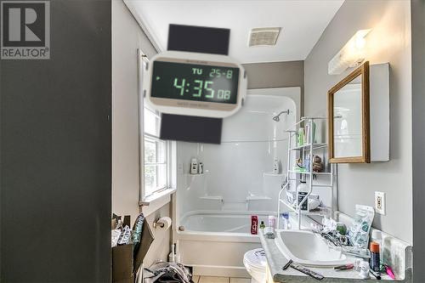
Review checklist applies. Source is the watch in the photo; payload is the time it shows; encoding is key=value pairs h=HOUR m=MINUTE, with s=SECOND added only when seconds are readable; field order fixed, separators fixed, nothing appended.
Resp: h=4 m=35
